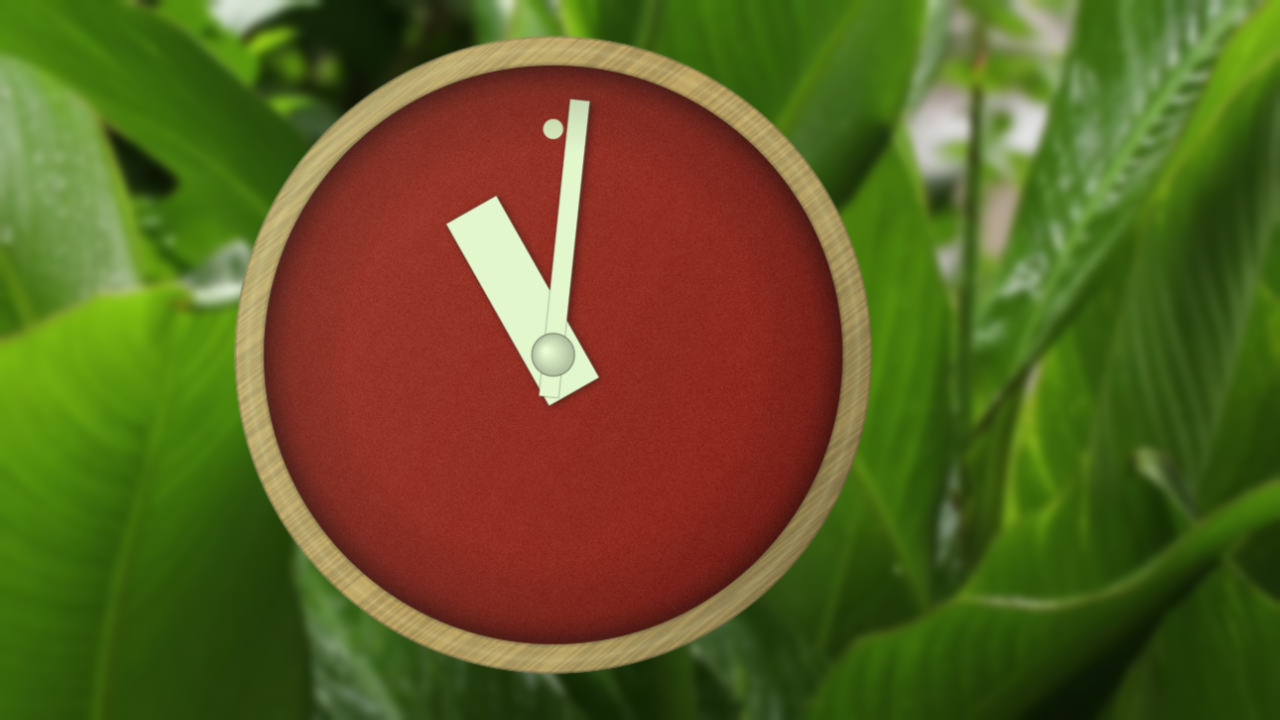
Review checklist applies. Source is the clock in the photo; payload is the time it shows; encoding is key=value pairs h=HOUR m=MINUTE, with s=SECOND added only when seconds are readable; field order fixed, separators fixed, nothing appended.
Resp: h=11 m=1
